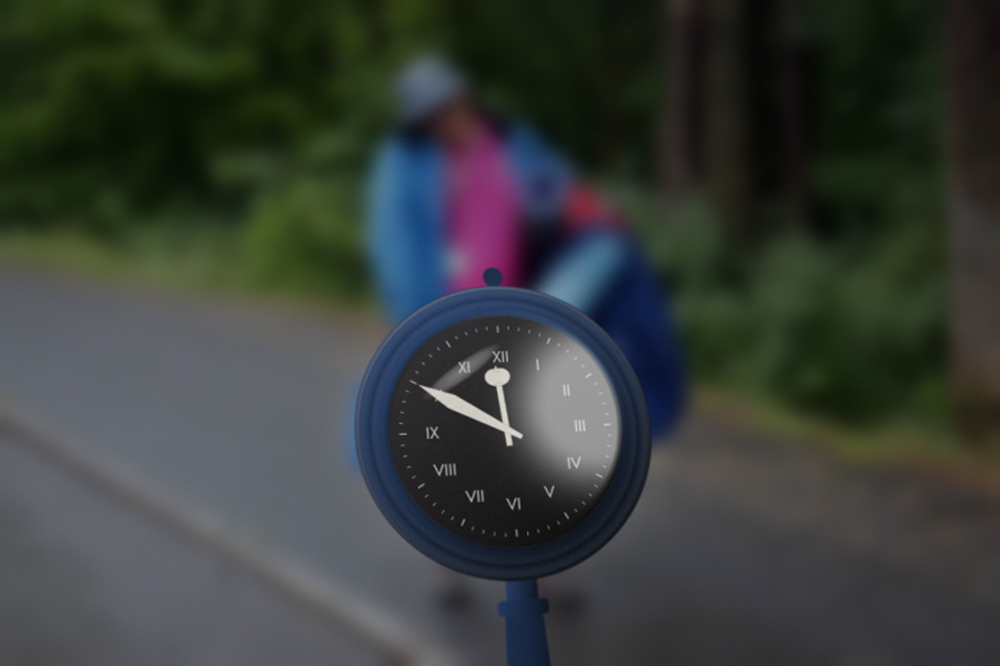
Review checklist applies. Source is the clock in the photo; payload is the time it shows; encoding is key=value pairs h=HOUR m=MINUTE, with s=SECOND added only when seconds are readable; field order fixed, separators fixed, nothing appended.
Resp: h=11 m=50
